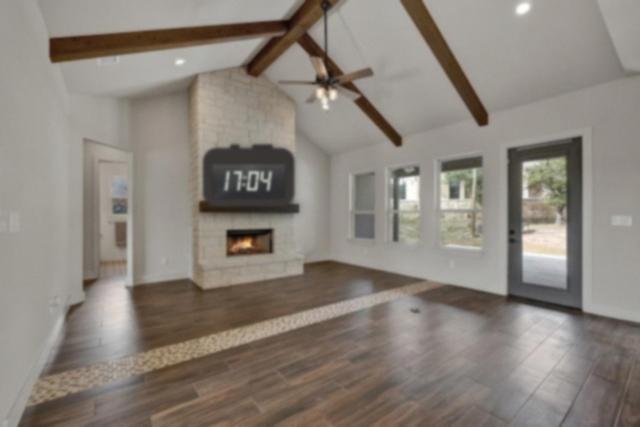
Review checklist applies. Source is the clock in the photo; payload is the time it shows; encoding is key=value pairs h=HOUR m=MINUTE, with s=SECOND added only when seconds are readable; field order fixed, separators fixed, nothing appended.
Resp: h=17 m=4
